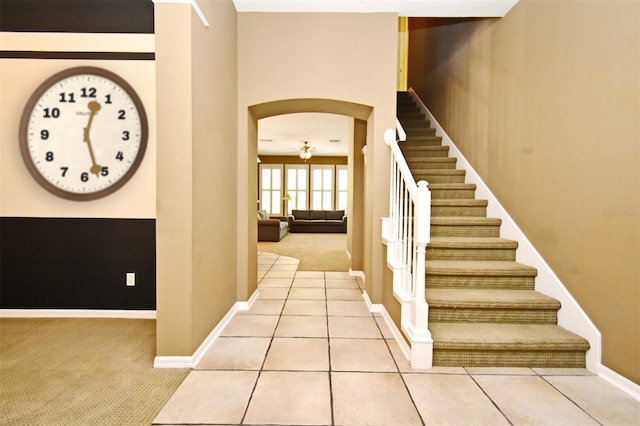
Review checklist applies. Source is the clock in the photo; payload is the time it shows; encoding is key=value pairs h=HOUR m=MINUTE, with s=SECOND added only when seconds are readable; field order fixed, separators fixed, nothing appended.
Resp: h=12 m=27
